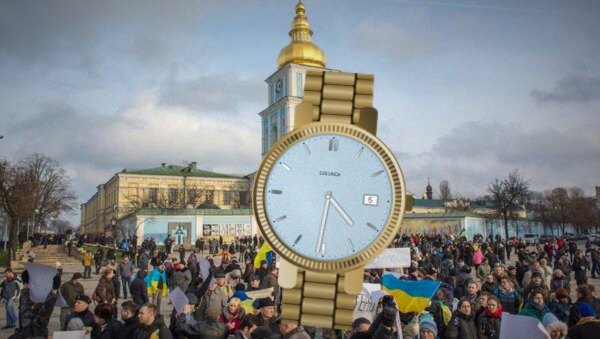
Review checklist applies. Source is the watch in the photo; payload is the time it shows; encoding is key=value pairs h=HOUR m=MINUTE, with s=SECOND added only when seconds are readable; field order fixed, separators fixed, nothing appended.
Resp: h=4 m=31
